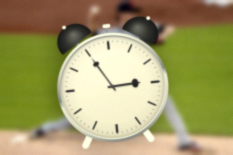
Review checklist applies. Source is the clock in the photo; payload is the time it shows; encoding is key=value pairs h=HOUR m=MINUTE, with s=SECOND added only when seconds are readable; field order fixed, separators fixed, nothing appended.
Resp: h=2 m=55
